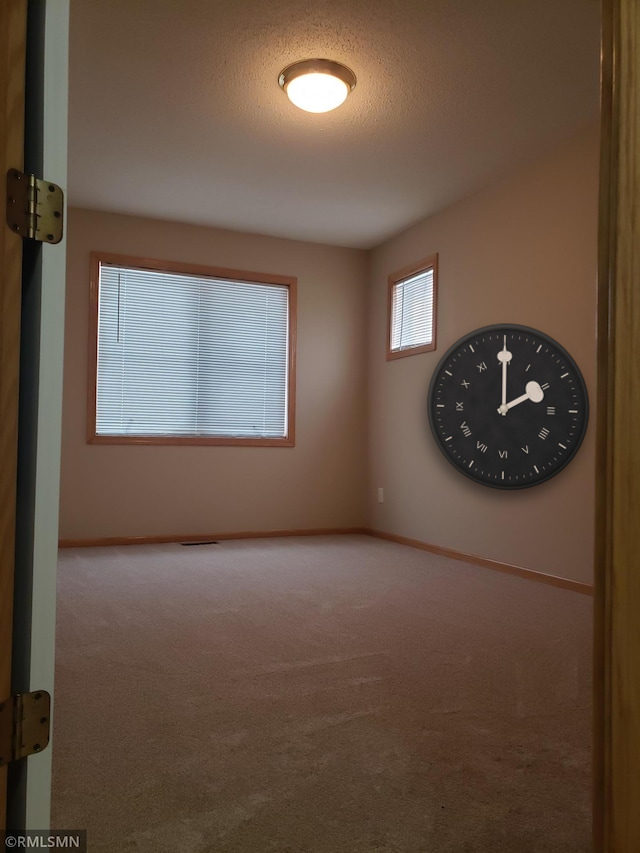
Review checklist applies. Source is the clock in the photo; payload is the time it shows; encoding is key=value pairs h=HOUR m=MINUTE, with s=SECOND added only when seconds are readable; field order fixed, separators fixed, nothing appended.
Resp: h=2 m=0
